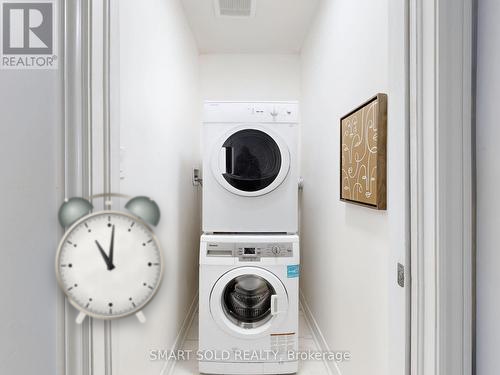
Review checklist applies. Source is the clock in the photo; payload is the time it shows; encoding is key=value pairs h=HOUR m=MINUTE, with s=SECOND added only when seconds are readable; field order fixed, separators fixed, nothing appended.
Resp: h=11 m=1
